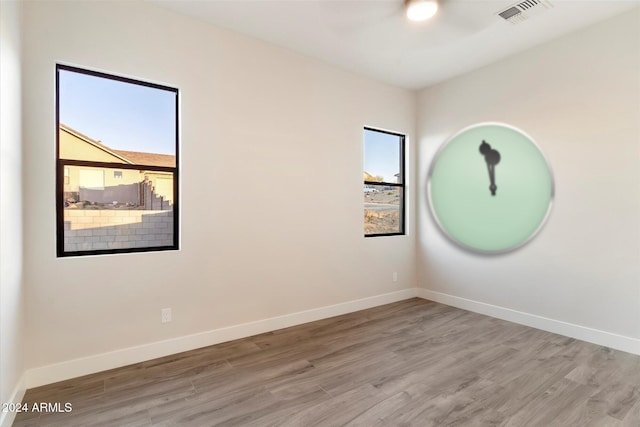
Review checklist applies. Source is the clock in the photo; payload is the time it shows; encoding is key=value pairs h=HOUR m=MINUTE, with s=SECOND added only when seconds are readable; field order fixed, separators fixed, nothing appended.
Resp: h=11 m=58
